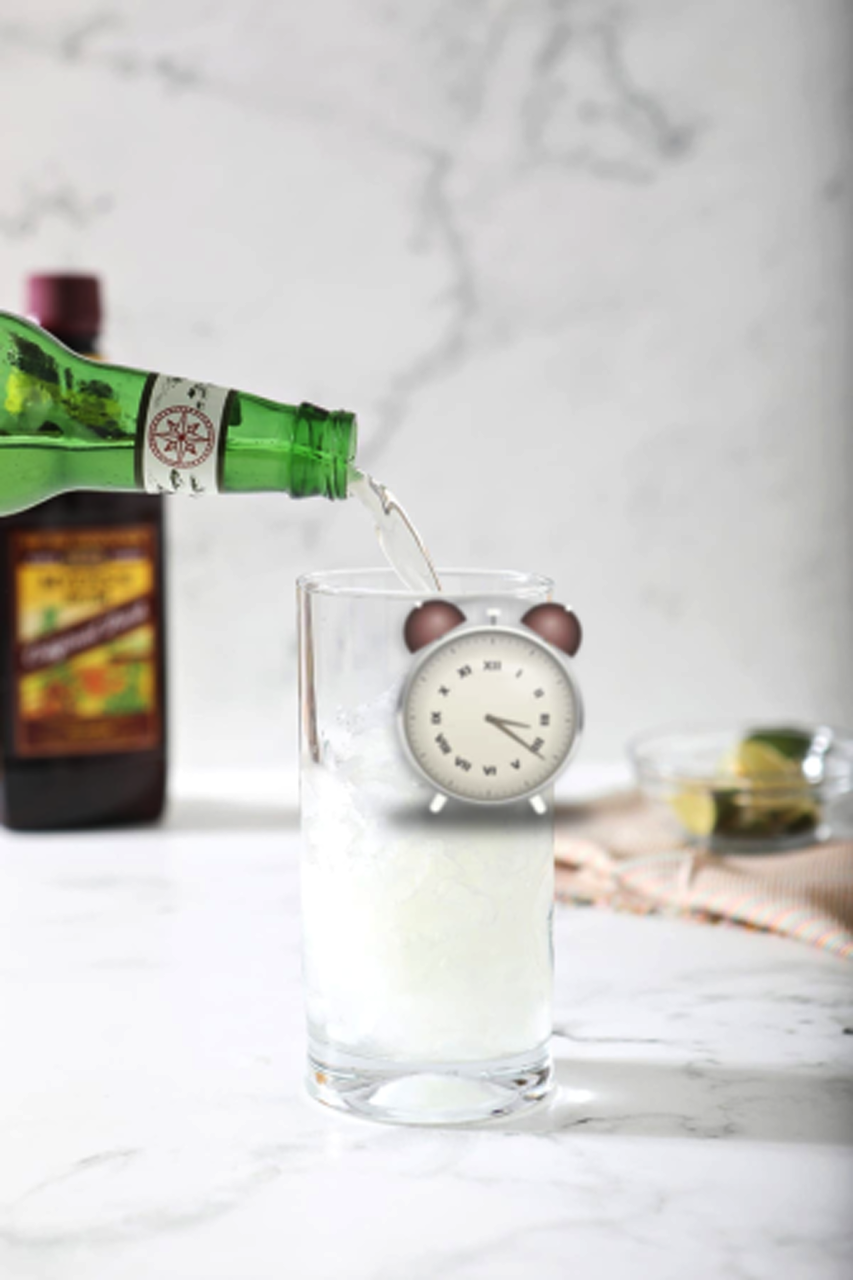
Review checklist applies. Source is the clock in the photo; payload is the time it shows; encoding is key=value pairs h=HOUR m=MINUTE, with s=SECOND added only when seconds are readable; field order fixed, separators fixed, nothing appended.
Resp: h=3 m=21
